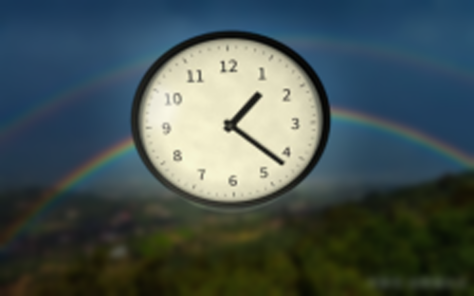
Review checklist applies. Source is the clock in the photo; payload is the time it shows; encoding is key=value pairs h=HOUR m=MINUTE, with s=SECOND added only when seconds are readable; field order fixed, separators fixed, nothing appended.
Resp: h=1 m=22
